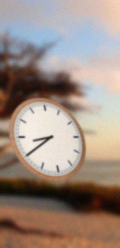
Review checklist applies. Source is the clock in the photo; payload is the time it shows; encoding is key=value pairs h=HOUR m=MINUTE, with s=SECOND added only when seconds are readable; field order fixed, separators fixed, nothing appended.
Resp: h=8 m=40
